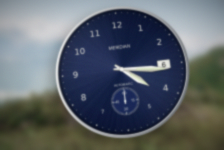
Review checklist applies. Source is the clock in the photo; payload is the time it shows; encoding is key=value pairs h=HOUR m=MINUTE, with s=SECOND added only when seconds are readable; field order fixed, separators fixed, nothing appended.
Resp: h=4 m=16
